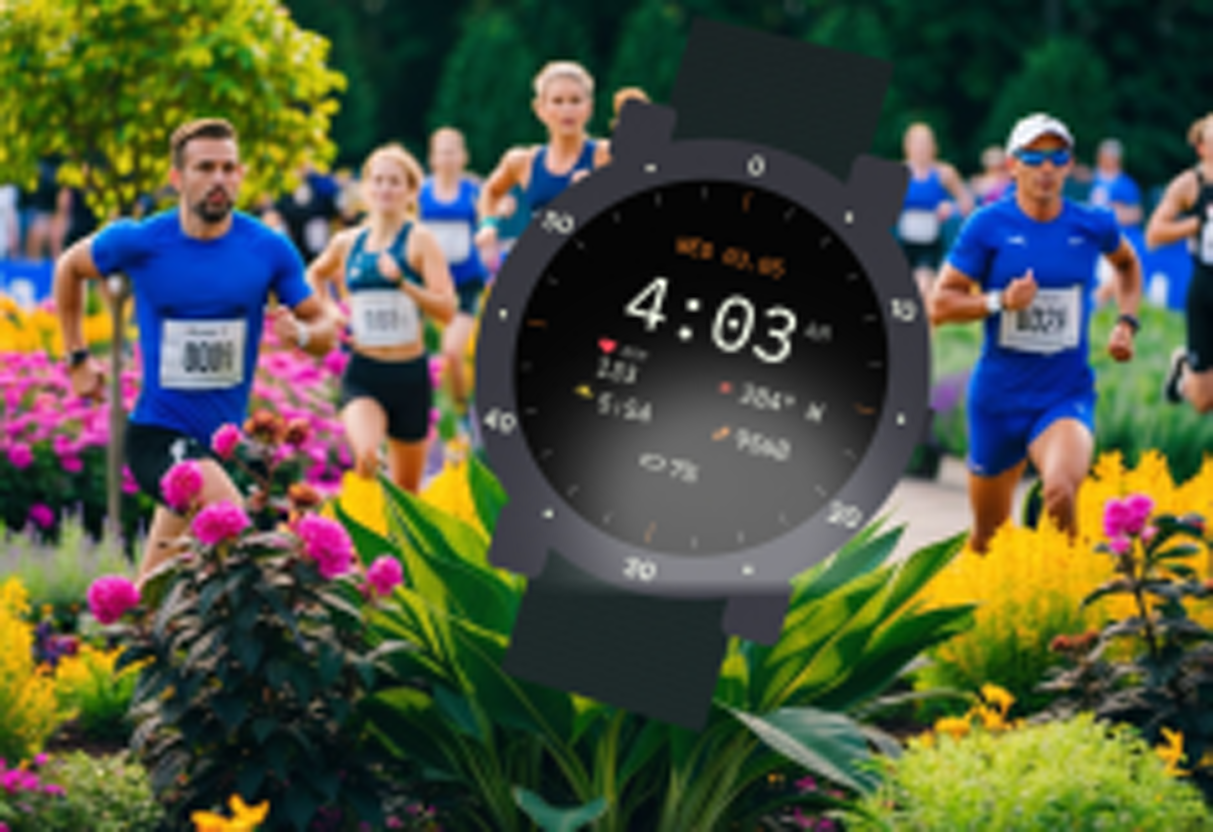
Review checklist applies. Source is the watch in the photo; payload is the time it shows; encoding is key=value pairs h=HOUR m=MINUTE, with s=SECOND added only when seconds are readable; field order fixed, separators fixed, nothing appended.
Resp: h=4 m=3
